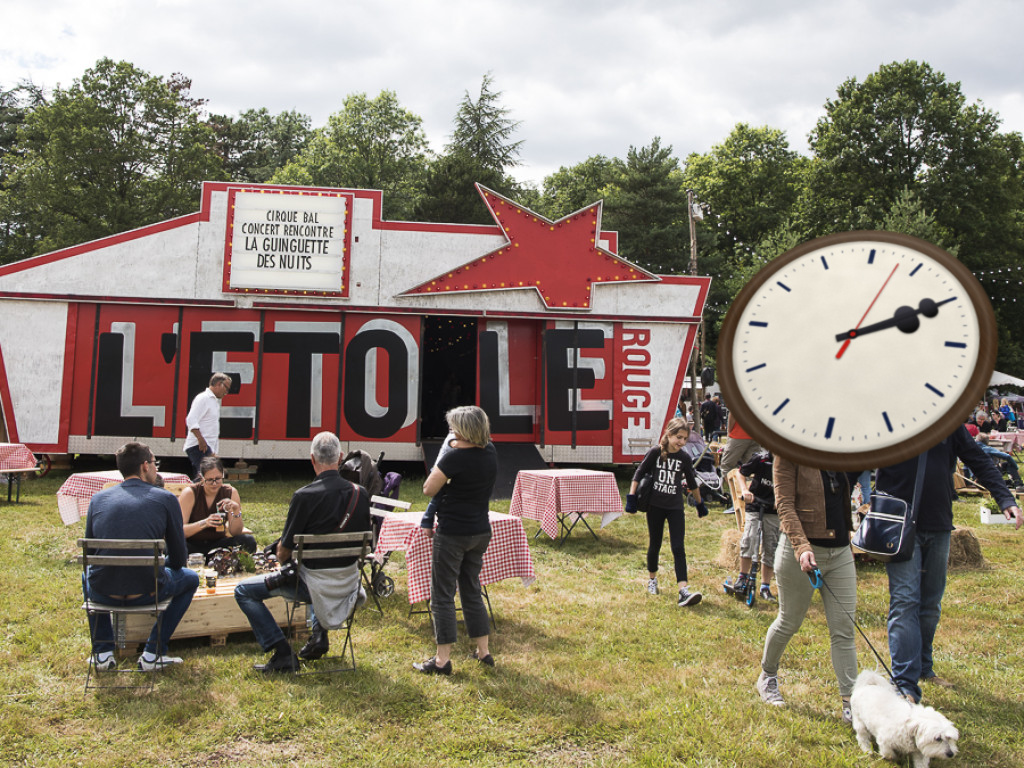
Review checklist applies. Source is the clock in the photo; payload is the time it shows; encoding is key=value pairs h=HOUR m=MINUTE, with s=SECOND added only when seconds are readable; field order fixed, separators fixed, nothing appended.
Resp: h=2 m=10 s=3
